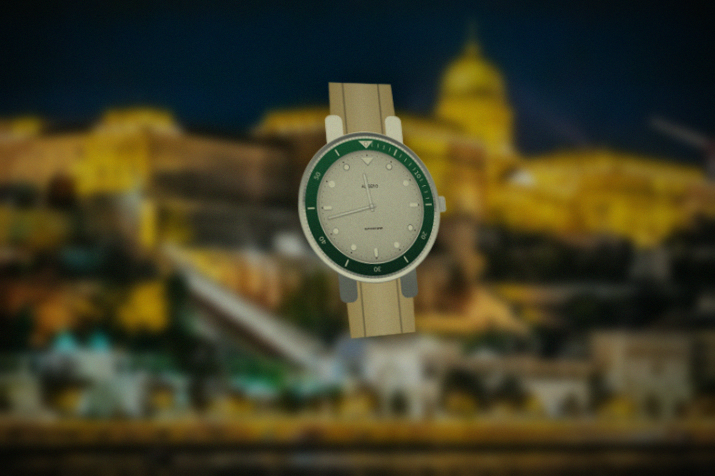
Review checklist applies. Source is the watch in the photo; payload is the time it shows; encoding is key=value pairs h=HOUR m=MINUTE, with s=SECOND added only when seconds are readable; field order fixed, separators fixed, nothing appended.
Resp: h=11 m=43
